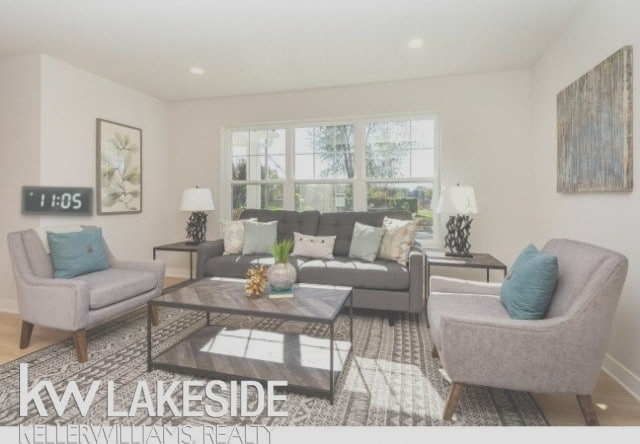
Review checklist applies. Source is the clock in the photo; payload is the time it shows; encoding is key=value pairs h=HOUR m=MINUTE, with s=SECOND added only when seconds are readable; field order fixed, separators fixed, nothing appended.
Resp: h=11 m=5
